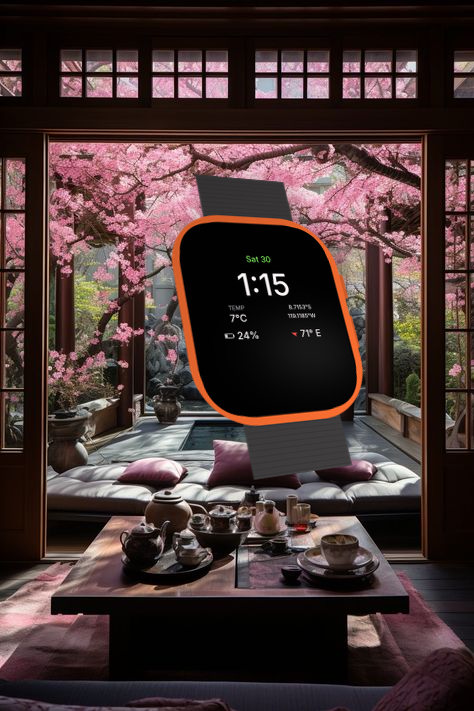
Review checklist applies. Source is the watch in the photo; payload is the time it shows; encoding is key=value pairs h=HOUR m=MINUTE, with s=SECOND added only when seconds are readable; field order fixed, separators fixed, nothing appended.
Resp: h=1 m=15
